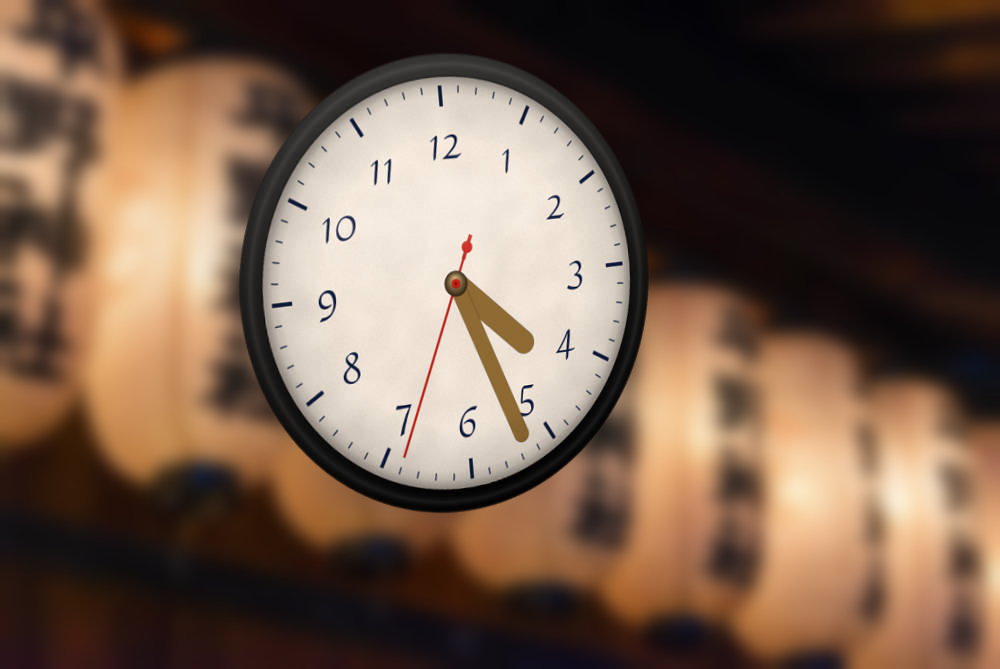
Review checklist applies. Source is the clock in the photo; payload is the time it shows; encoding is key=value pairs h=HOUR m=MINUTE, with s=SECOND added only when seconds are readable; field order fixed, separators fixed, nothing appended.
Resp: h=4 m=26 s=34
